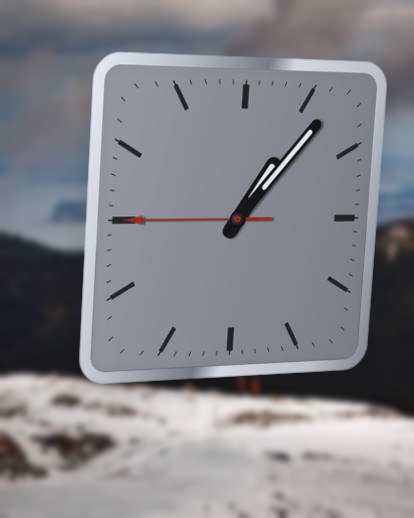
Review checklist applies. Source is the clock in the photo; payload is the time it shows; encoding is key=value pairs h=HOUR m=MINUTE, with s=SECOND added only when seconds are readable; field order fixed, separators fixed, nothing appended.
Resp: h=1 m=6 s=45
